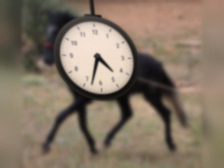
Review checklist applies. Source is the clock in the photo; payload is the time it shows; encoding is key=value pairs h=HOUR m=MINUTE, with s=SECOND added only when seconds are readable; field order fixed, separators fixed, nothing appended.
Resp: h=4 m=33
